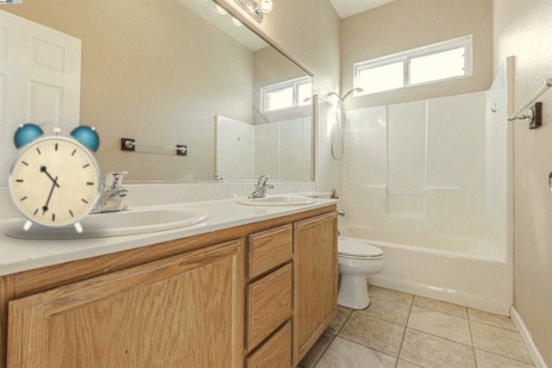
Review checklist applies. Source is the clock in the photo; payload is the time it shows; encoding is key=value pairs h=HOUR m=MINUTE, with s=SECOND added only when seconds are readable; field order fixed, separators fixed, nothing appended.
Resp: h=10 m=33
